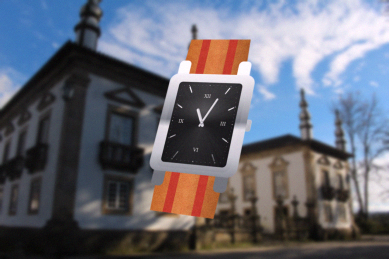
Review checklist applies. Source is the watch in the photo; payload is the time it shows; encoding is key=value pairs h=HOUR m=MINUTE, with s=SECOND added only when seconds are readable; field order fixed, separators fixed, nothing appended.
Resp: h=11 m=4
